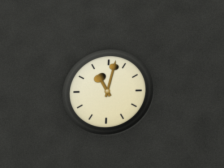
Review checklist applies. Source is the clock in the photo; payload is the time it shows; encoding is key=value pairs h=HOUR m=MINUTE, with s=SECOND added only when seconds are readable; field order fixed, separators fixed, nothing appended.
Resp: h=11 m=2
